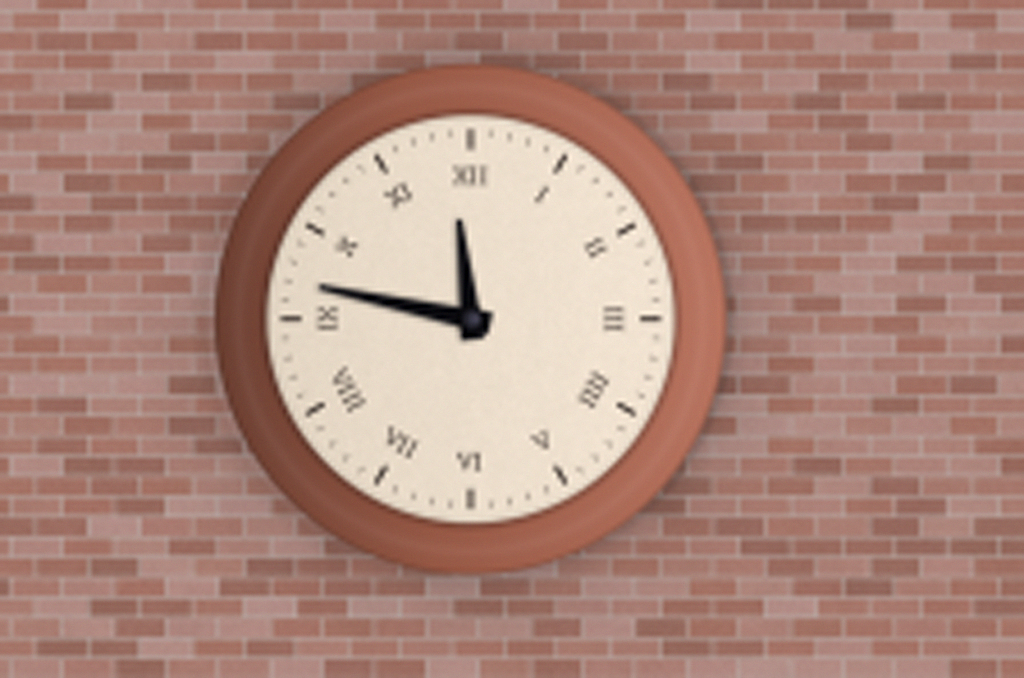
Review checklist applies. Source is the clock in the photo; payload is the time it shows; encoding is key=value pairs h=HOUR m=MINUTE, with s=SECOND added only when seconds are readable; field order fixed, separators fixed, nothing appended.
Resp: h=11 m=47
